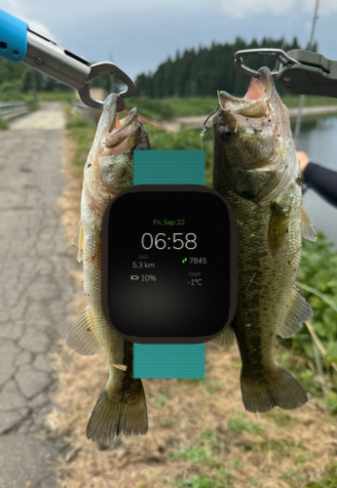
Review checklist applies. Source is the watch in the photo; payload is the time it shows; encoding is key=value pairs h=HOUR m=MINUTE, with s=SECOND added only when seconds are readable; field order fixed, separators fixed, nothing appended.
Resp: h=6 m=58
